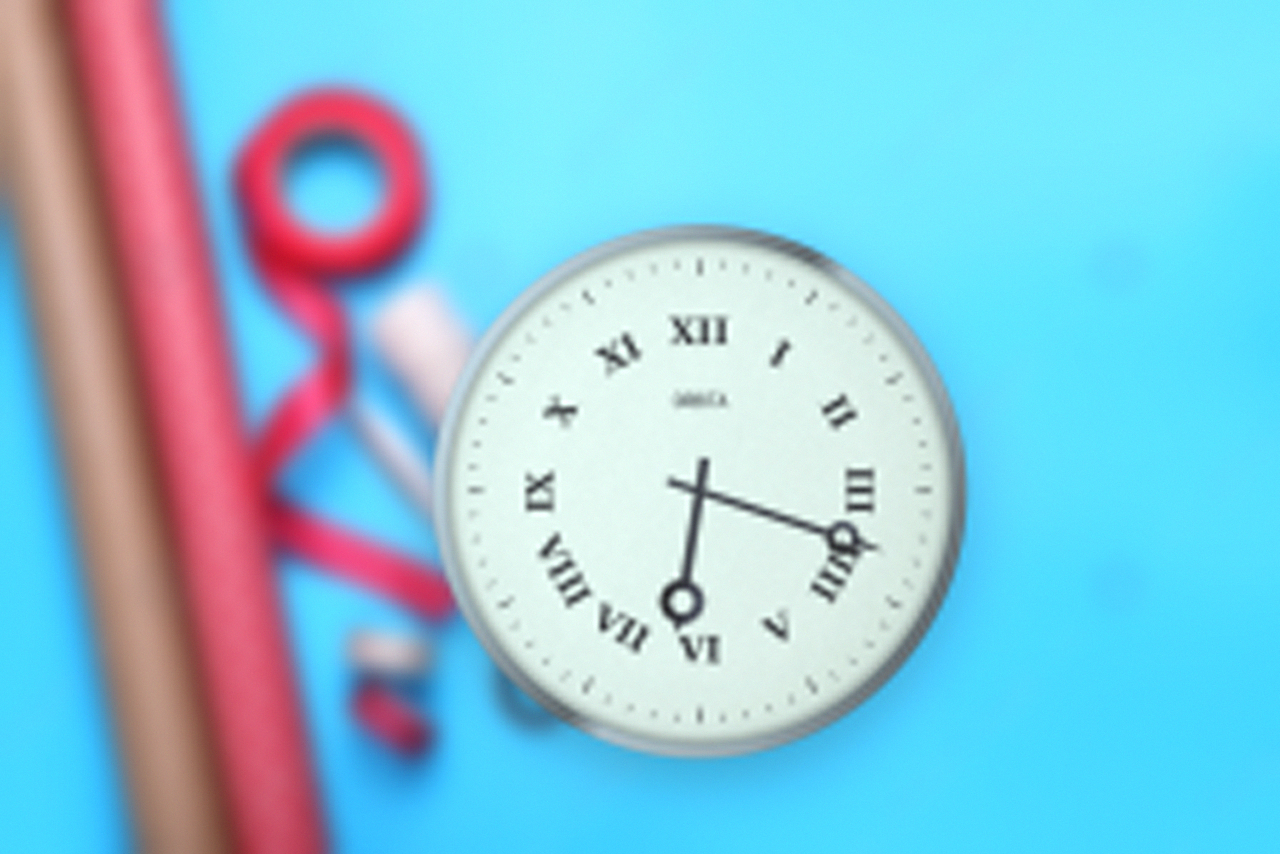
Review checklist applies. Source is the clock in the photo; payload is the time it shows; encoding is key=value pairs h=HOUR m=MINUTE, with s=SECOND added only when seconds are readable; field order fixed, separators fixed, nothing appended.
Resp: h=6 m=18
